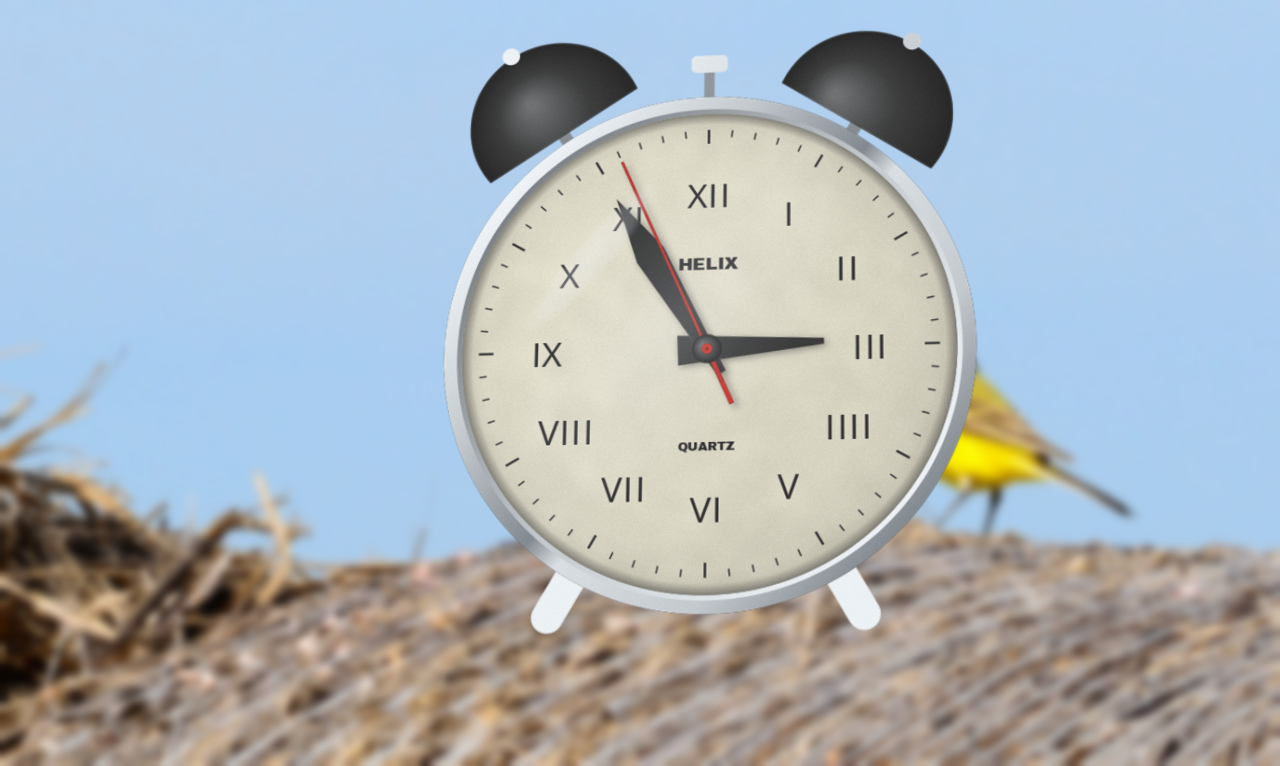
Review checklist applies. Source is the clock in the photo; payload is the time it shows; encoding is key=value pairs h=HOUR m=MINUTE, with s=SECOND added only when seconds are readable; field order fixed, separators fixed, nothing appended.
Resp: h=2 m=54 s=56
